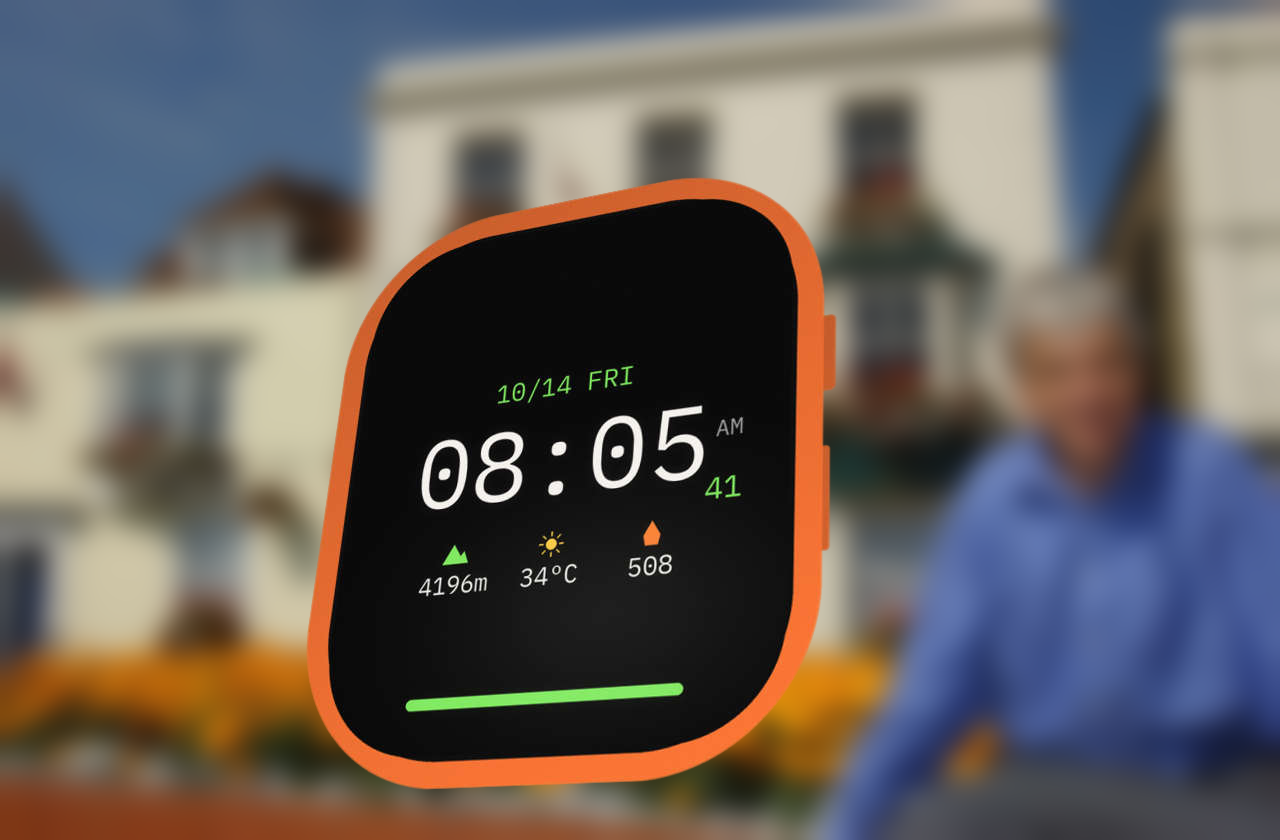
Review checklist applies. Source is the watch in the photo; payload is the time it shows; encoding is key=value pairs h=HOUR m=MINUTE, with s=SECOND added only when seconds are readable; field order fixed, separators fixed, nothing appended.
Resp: h=8 m=5 s=41
